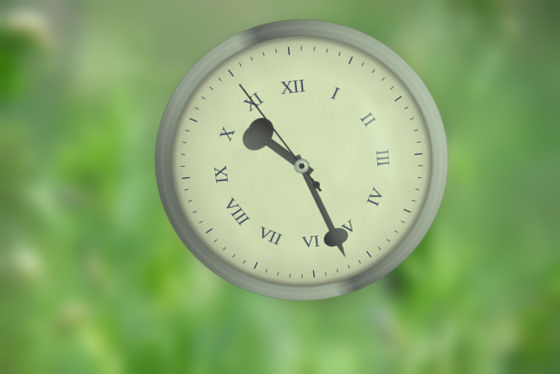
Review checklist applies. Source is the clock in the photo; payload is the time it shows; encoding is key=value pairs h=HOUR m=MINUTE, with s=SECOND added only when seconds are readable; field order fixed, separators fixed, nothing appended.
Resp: h=10 m=26 s=55
